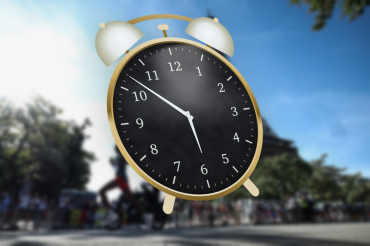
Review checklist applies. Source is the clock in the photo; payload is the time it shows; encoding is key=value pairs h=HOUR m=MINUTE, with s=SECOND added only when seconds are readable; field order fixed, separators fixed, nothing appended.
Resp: h=5 m=52
